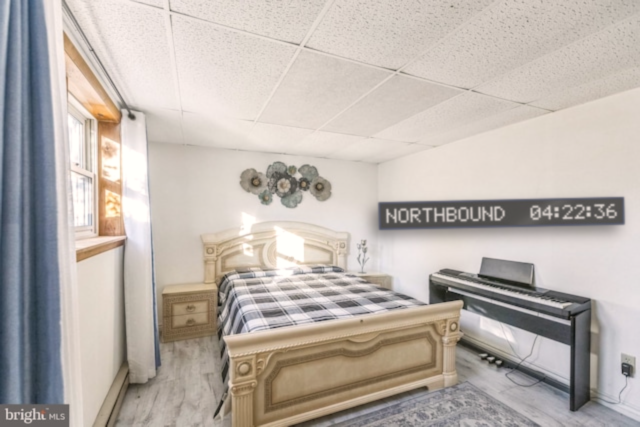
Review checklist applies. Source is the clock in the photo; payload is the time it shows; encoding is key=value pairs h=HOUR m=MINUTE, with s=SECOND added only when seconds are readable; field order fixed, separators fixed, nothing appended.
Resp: h=4 m=22 s=36
